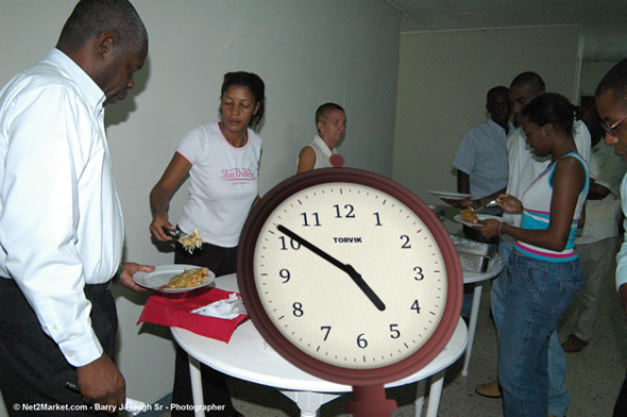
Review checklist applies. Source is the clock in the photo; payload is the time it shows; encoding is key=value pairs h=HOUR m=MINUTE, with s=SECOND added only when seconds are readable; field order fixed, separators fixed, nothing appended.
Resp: h=4 m=51
